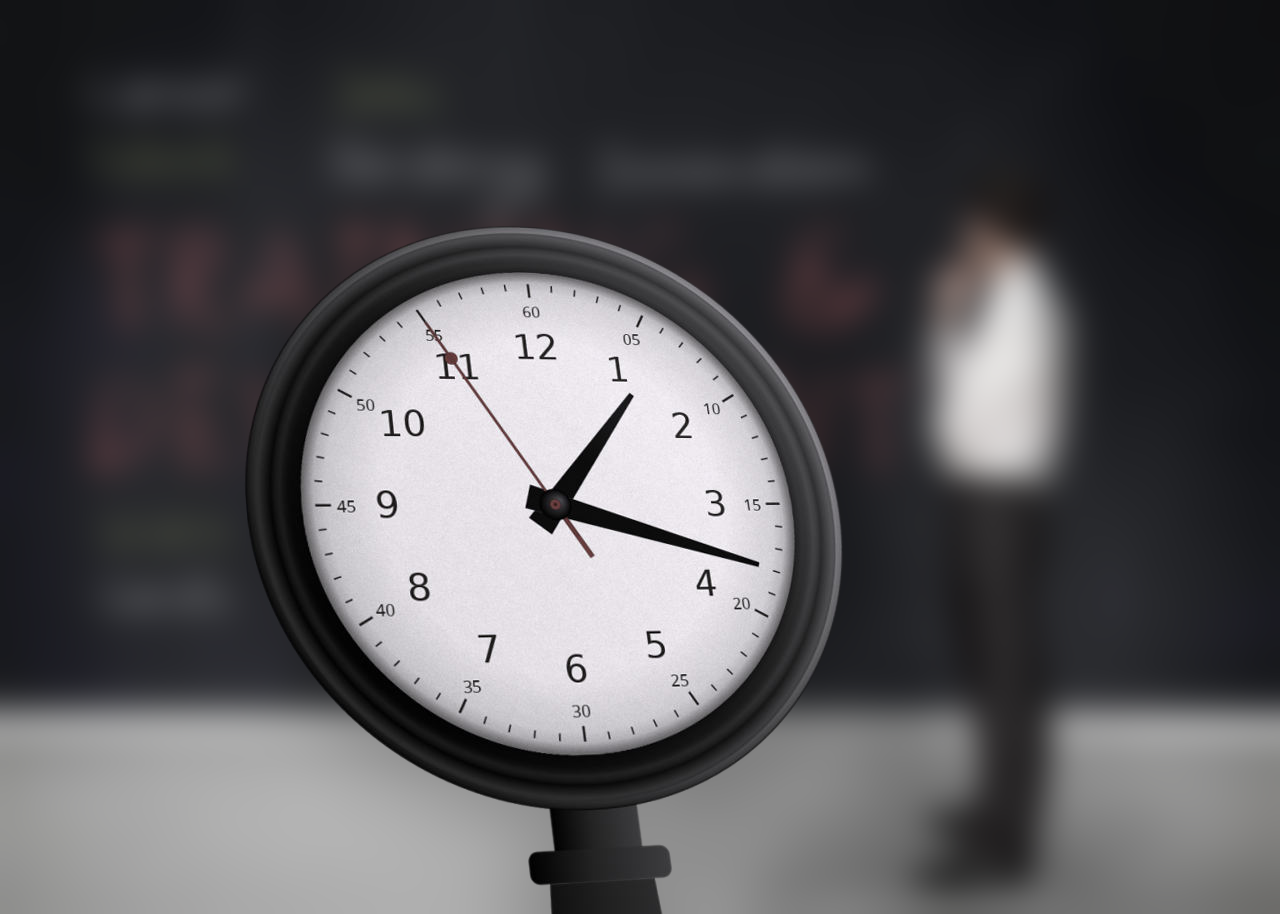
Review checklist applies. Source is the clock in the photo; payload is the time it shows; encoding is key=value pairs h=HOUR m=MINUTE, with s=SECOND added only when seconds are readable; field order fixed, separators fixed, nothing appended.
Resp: h=1 m=17 s=55
